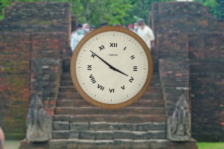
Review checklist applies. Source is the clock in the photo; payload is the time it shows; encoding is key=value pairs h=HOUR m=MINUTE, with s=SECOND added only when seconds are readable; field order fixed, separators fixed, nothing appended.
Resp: h=3 m=51
